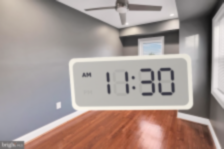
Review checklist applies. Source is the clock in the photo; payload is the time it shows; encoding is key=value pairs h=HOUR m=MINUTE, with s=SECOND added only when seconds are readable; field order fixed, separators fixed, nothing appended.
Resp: h=11 m=30
